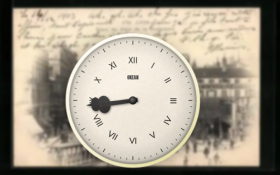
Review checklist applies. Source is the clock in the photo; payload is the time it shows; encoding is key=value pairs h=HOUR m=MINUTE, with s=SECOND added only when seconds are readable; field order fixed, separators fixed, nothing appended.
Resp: h=8 m=44
